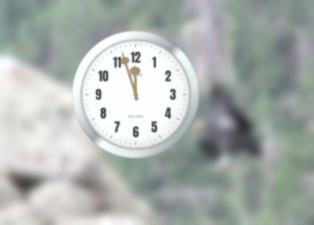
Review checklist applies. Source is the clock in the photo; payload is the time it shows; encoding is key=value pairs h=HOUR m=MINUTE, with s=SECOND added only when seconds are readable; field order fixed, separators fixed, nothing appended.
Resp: h=11 m=57
